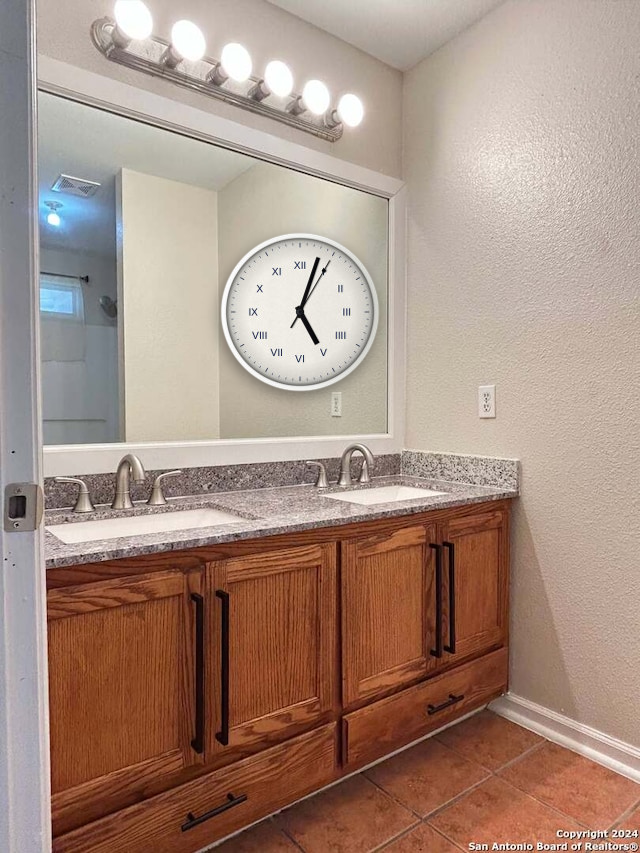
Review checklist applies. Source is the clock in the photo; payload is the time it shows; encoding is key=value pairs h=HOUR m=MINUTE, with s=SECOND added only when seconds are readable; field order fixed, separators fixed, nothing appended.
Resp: h=5 m=3 s=5
